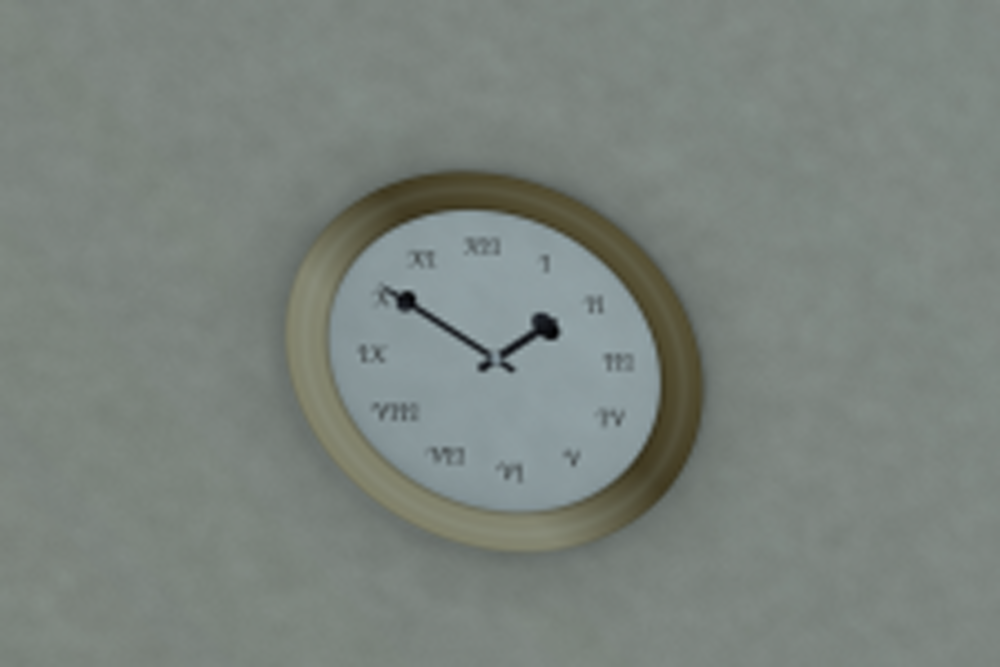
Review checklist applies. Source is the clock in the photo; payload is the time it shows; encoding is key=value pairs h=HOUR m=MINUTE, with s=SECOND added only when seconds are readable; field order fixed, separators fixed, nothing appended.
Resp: h=1 m=51
